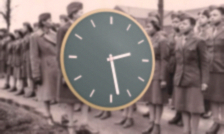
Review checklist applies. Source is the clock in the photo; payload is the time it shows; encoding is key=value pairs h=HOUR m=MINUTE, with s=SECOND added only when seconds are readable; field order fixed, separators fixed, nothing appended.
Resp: h=2 m=28
